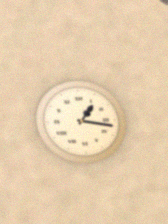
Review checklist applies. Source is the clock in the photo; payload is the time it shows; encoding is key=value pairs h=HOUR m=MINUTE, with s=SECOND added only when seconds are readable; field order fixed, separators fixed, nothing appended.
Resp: h=1 m=17
